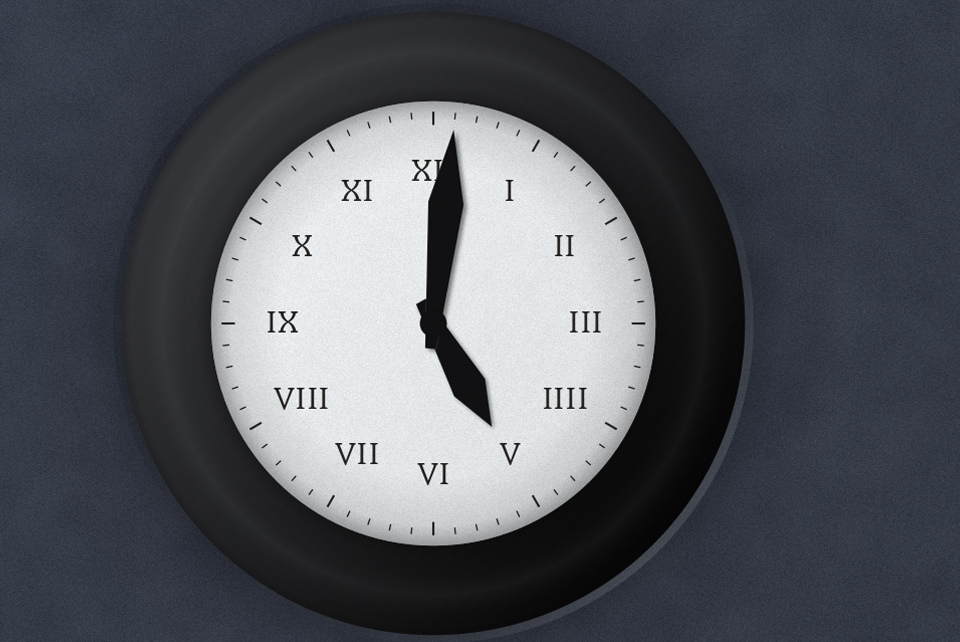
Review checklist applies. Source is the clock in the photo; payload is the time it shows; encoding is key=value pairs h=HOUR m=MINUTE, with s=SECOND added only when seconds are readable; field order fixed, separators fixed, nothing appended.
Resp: h=5 m=1
